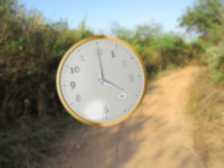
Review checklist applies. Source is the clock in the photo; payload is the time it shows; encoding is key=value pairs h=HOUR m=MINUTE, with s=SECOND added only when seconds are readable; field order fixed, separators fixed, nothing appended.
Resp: h=4 m=0
